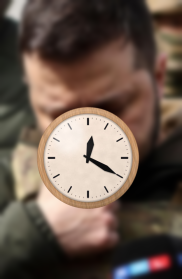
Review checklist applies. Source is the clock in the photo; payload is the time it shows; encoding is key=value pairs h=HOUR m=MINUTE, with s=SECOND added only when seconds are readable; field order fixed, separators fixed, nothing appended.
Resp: h=12 m=20
